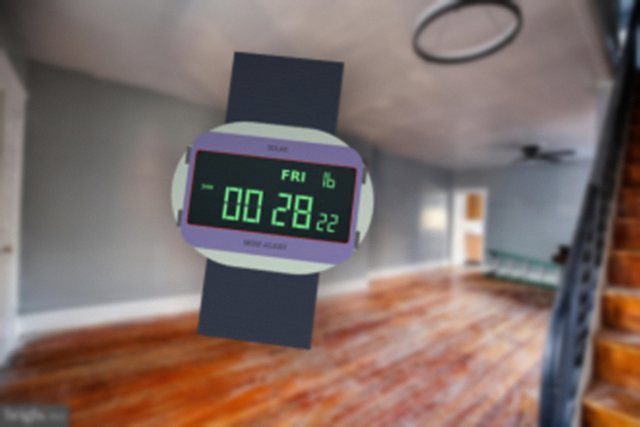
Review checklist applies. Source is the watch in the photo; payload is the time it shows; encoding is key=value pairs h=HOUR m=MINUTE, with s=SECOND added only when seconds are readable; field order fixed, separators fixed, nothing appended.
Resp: h=0 m=28 s=22
